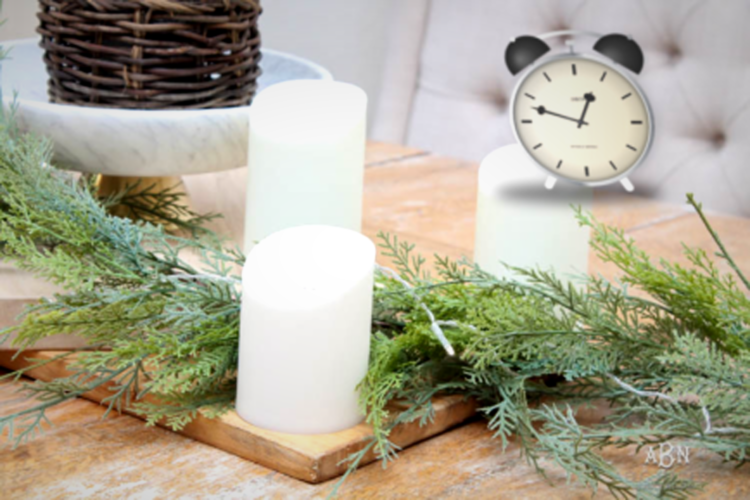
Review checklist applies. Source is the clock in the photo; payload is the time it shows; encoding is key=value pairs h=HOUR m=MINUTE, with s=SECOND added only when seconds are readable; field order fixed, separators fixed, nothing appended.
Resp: h=12 m=48
